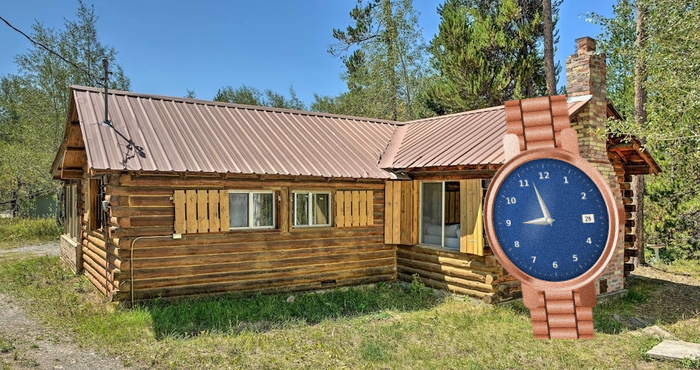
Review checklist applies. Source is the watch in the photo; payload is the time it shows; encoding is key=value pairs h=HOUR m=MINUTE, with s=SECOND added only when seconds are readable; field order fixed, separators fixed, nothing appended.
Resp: h=8 m=57
